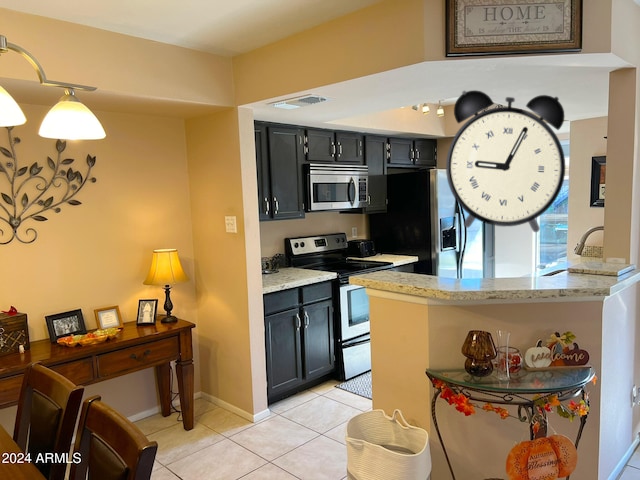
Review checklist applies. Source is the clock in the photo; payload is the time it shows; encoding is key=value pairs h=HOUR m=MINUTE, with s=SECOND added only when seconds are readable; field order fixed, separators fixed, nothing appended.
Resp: h=9 m=4
